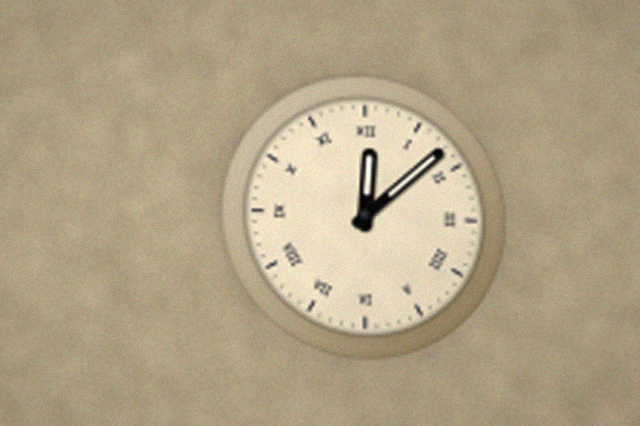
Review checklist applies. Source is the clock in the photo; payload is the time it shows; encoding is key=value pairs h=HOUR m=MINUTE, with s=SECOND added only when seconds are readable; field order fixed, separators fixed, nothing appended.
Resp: h=12 m=8
